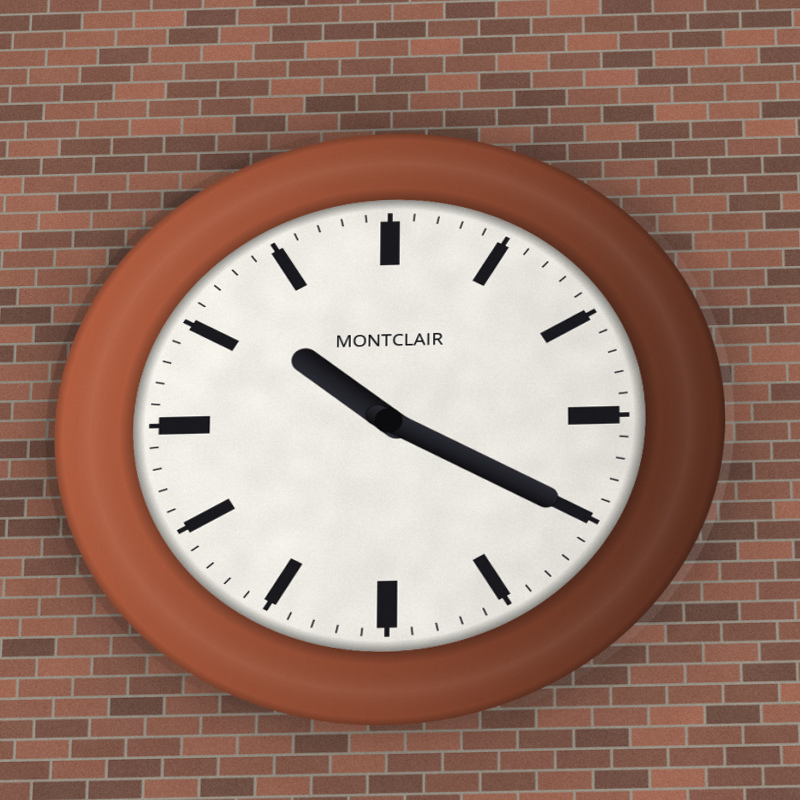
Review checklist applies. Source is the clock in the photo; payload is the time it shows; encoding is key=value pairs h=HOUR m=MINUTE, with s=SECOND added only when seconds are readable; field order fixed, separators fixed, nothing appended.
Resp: h=10 m=20
